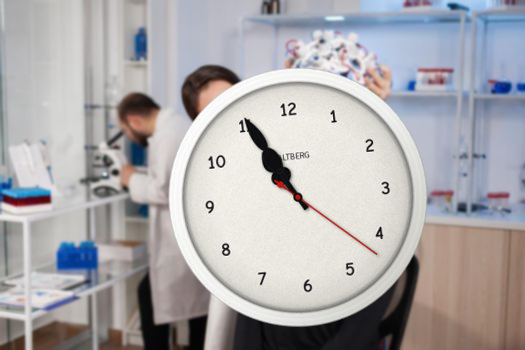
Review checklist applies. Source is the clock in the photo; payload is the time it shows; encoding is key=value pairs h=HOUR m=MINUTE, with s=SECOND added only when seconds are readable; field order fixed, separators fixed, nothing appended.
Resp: h=10 m=55 s=22
